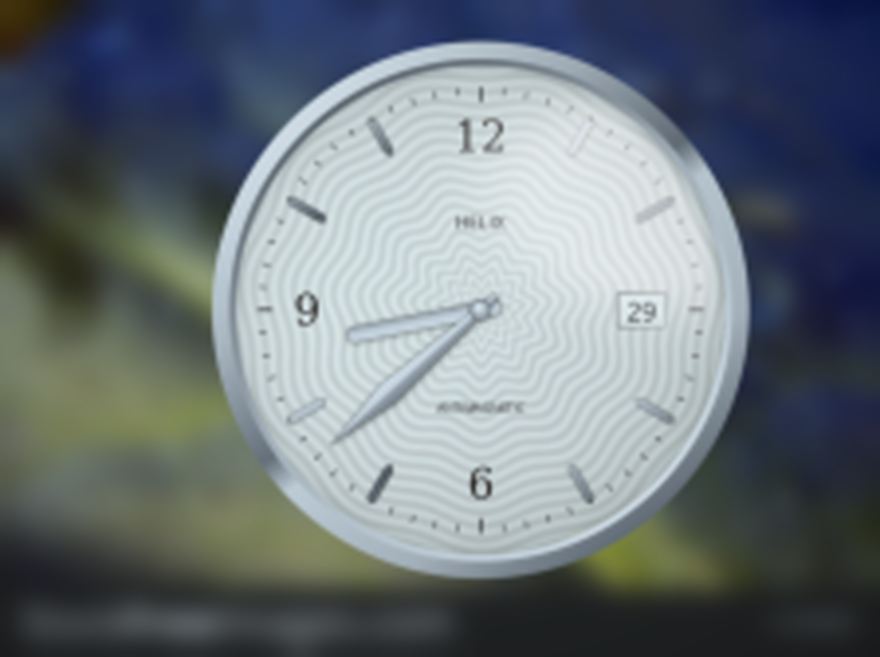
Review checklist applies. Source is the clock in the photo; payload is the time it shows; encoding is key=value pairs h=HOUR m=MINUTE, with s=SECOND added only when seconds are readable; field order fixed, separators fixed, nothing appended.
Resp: h=8 m=38
